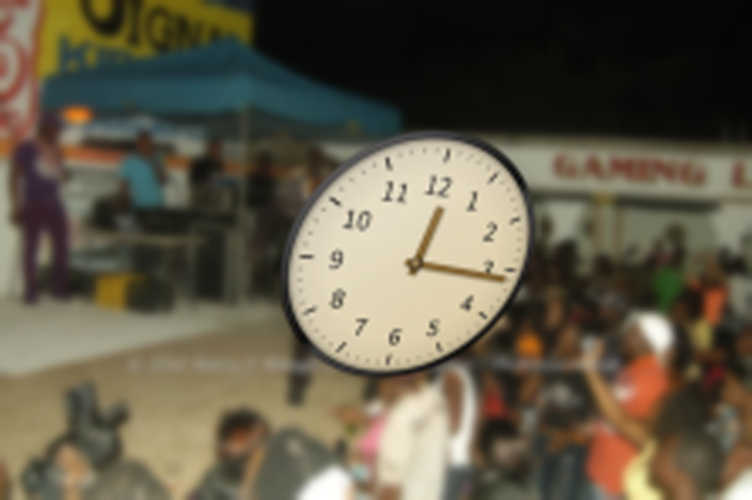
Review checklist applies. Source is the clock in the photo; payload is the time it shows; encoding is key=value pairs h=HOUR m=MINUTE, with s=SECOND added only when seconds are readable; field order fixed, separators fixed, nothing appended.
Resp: h=12 m=16
